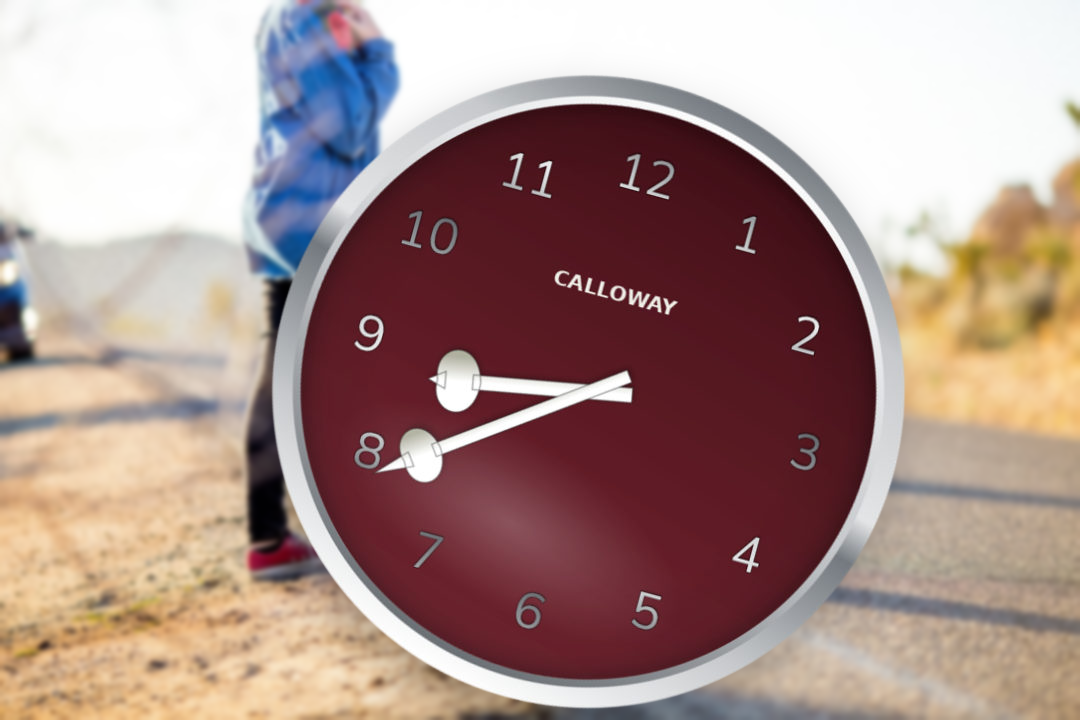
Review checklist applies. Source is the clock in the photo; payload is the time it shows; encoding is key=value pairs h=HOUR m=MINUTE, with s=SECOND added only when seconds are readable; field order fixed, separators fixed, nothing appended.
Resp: h=8 m=39
